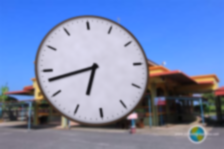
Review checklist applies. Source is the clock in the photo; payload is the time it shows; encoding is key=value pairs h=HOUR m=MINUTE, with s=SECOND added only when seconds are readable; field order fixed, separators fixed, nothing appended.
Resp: h=6 m=43
